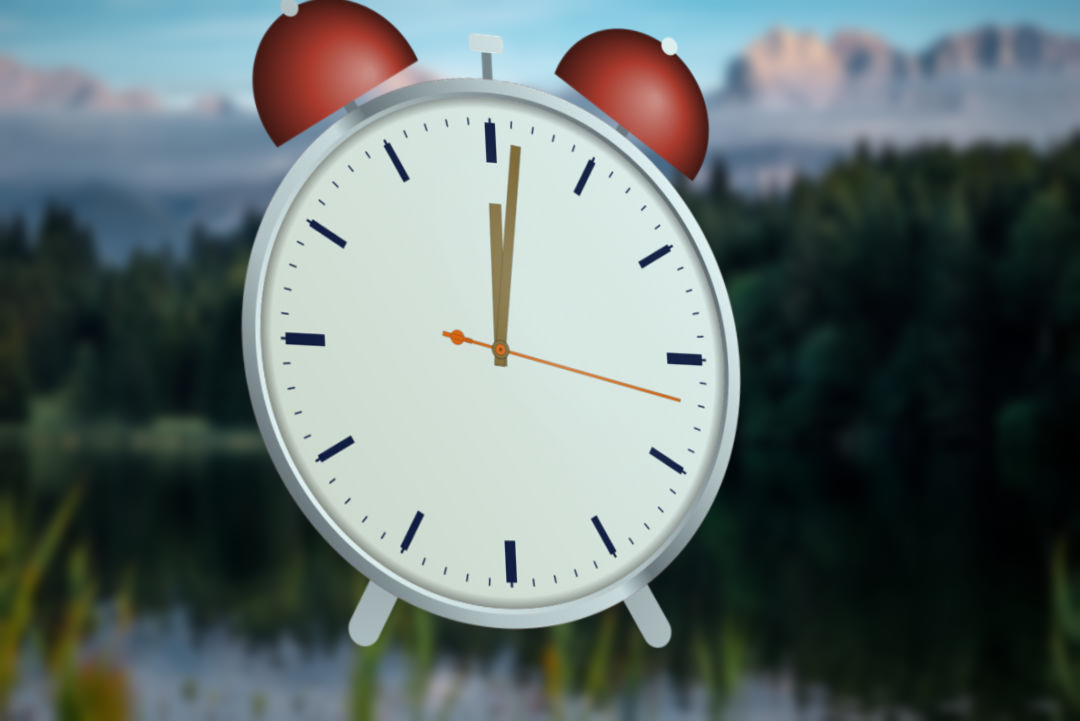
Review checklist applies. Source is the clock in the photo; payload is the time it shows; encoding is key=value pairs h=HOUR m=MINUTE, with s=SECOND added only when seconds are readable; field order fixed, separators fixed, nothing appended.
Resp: h=12 m=1 s=17
